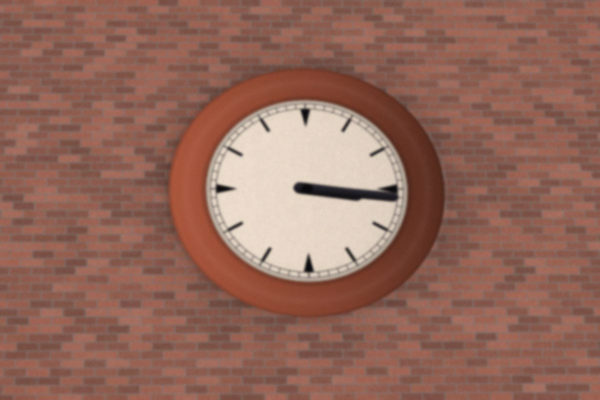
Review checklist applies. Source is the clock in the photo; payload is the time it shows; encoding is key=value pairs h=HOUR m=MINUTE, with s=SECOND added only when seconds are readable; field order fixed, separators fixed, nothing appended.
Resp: h=3 m=16
